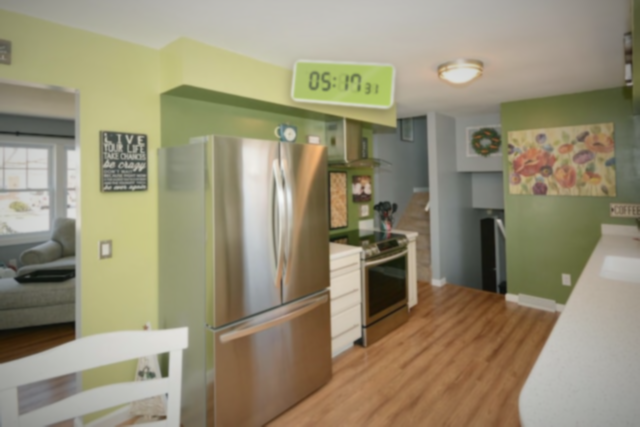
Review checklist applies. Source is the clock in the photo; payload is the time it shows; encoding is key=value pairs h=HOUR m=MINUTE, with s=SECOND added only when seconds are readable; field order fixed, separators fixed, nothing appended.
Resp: h=5 m=17
